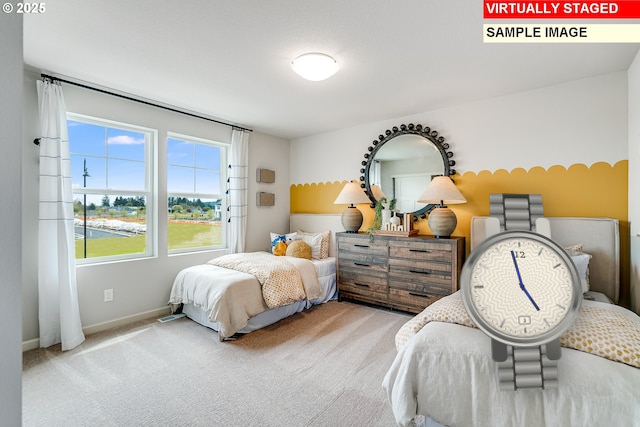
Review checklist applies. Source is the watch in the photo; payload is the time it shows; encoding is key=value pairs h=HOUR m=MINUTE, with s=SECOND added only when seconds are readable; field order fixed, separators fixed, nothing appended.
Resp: h=4 m=58
